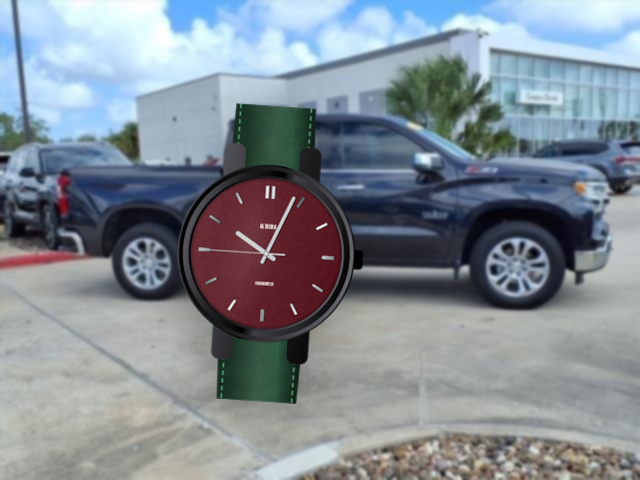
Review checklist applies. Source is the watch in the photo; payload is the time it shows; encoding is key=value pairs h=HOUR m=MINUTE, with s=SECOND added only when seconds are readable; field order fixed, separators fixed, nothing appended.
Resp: h=10 m=3 s=45
